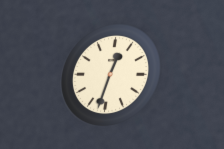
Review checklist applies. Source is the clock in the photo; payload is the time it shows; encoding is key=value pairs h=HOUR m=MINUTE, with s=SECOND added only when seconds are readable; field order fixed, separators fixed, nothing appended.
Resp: h=12 m=32
